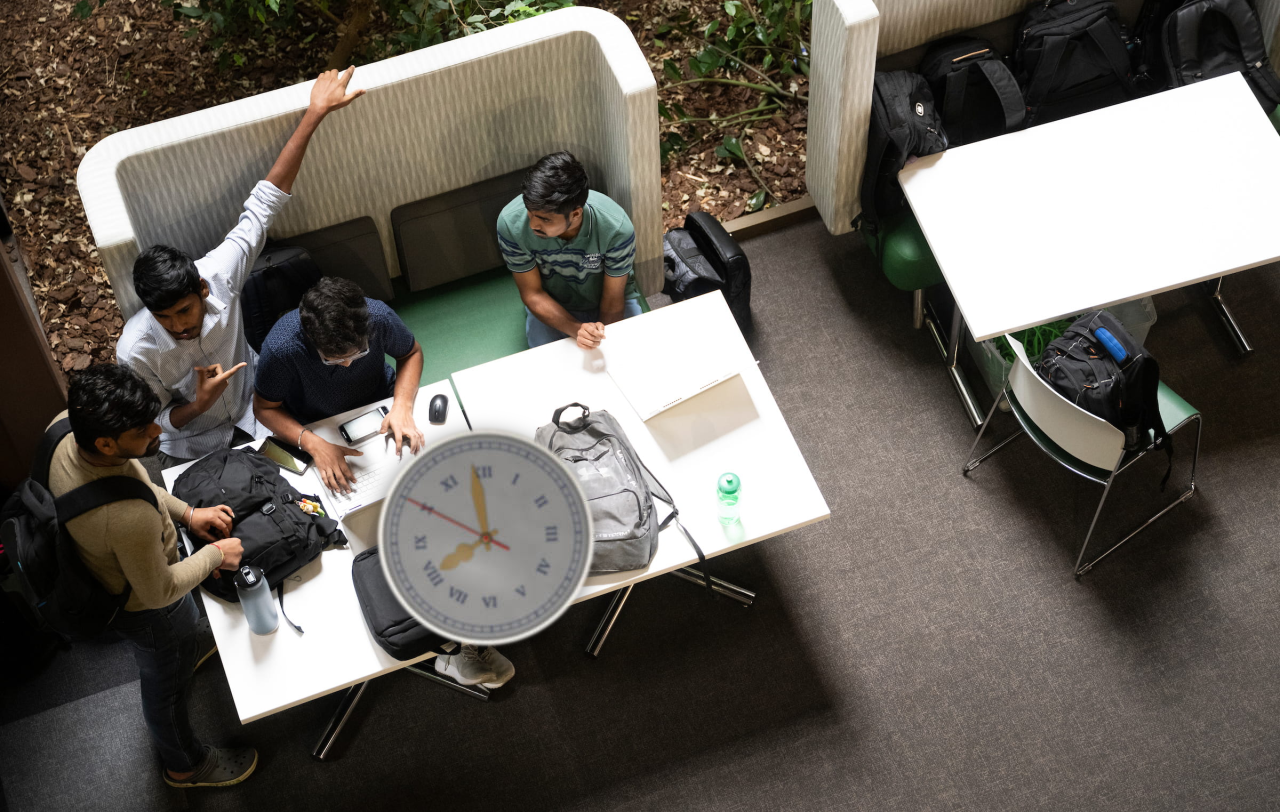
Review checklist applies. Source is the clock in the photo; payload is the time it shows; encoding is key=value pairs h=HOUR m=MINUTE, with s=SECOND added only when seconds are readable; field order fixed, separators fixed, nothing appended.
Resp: h=7 m=58 s=50
